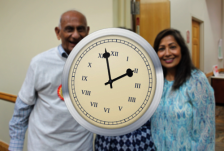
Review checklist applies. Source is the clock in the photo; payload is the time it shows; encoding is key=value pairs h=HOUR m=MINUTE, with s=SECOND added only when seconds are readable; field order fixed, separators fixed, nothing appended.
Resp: h=1 m=57
